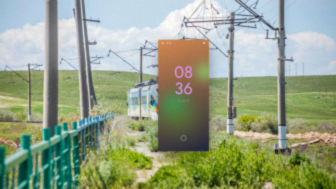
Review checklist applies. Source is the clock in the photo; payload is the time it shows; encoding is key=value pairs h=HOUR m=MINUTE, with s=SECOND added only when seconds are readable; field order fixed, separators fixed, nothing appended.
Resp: h=8 m=36
